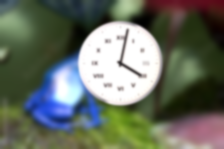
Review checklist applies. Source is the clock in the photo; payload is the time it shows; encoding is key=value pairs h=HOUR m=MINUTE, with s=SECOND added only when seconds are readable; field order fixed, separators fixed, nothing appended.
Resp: h=4 m=2
